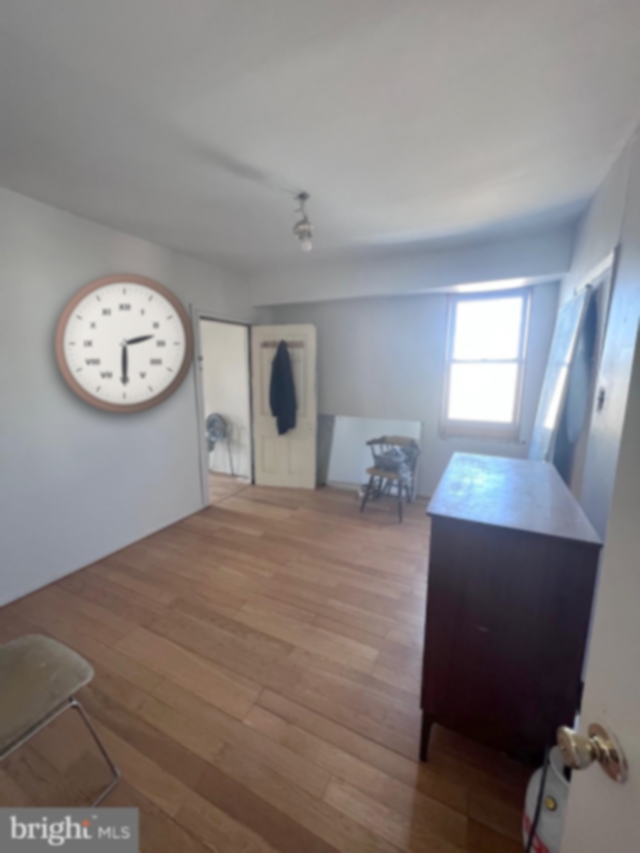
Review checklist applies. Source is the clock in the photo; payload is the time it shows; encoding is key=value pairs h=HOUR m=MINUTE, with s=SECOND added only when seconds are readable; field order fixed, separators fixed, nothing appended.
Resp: h=2 m=30
